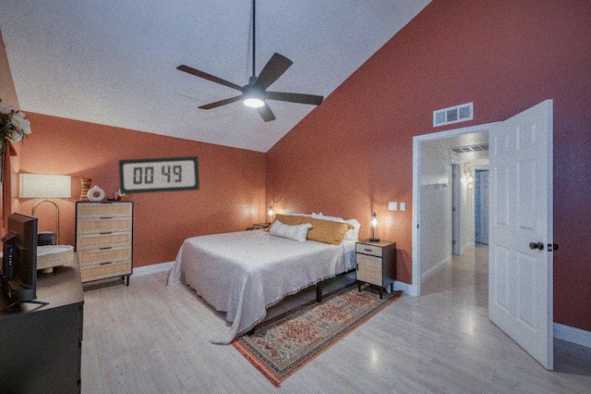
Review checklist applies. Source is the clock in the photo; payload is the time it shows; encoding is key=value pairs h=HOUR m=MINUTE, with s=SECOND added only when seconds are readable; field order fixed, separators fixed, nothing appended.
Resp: h=0 m=49
